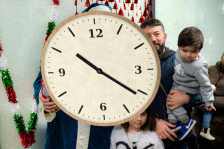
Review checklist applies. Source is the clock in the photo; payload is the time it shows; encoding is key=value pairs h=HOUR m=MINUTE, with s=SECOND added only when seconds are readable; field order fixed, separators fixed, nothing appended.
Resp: h=10 m=21
